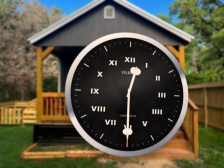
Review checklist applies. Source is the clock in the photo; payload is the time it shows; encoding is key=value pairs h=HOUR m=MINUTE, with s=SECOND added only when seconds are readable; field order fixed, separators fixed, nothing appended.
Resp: h=12 m=30
